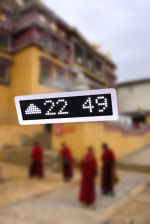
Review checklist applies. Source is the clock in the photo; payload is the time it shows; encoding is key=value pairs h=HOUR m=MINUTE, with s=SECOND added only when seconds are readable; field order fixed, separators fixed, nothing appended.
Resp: h=22 m=49
